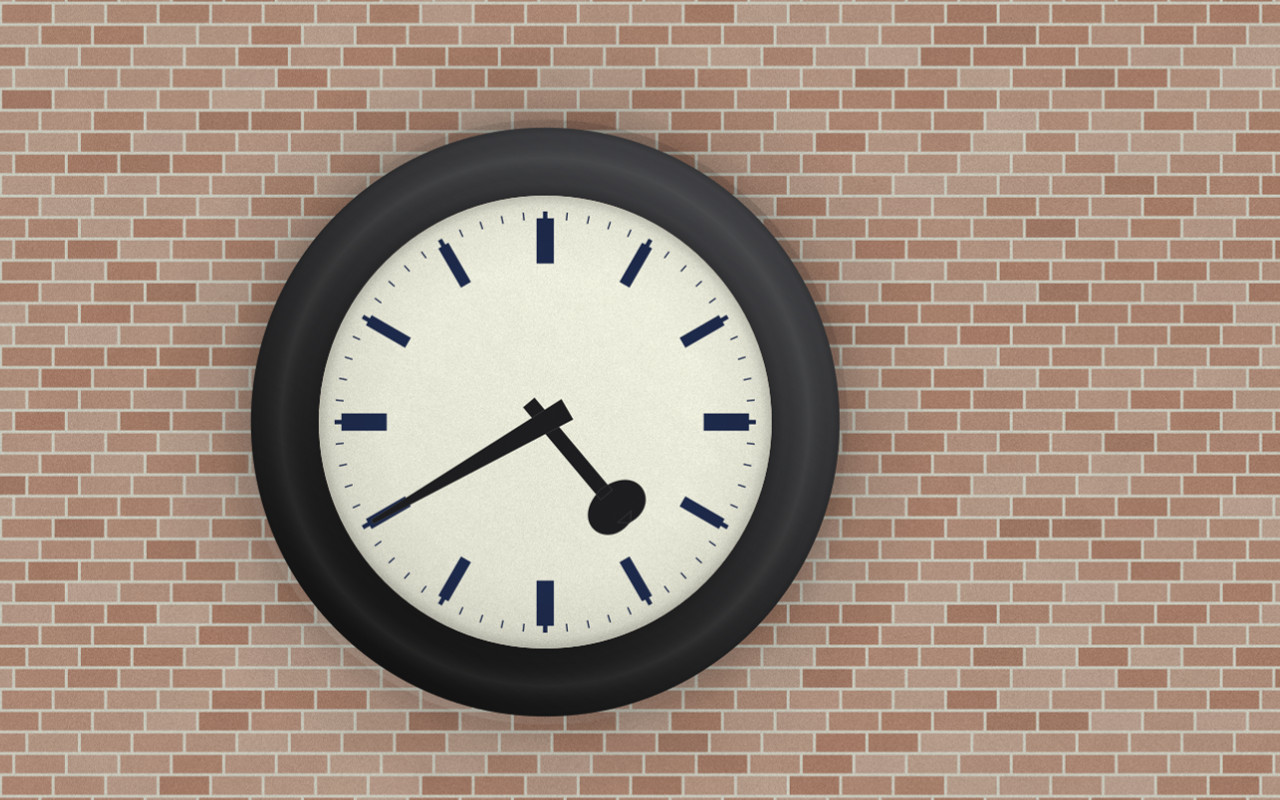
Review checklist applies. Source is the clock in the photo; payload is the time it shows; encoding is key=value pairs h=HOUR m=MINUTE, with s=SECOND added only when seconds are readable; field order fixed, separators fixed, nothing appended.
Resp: h=4 m=40
